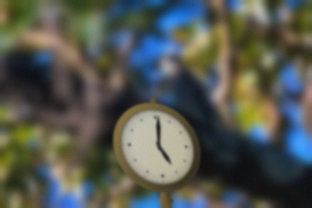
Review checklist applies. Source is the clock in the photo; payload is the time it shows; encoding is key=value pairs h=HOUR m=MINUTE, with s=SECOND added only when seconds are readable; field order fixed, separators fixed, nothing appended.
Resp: h=5 m=1
